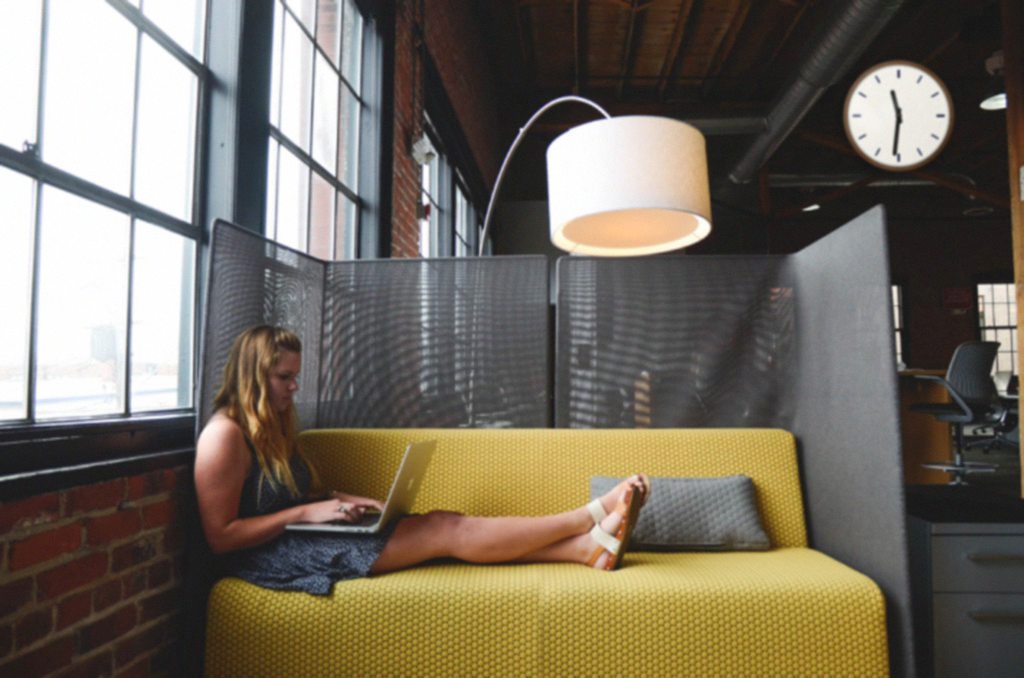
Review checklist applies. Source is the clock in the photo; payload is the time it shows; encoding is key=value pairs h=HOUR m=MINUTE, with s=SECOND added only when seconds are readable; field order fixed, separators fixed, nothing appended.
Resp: h=11 m=31
